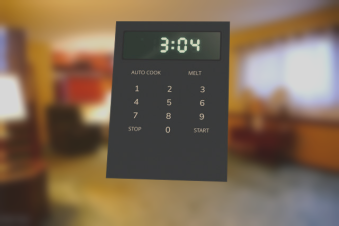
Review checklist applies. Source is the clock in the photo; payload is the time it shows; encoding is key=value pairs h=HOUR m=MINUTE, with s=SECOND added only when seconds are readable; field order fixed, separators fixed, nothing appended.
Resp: h=3 m=4
